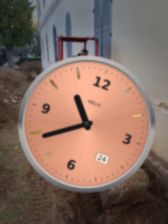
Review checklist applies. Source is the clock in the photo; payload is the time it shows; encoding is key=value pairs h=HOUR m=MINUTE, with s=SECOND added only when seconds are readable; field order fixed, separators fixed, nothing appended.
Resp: h=10 m=39
